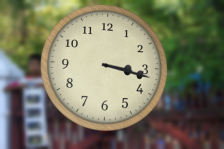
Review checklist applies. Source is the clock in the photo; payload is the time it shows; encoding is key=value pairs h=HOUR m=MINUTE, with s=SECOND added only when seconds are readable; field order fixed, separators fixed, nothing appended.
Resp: h=3 m=17
